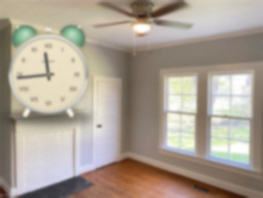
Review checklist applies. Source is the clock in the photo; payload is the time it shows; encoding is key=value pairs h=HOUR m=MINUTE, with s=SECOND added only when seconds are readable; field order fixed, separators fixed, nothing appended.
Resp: h=11 m=44
